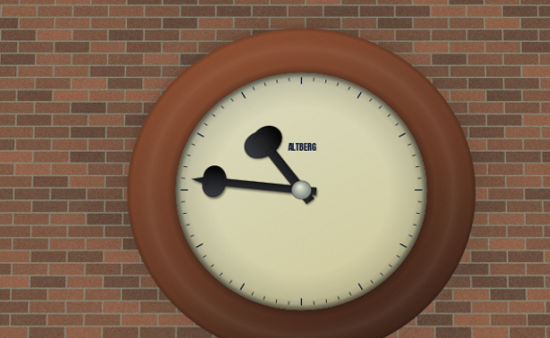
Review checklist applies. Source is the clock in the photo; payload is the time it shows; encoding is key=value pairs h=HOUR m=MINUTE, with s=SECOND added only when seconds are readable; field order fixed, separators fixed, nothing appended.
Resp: h=10 m=46
